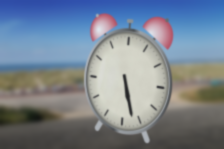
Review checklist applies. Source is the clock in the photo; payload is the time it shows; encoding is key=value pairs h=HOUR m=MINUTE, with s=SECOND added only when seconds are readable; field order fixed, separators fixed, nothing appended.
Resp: h=5 m=27
